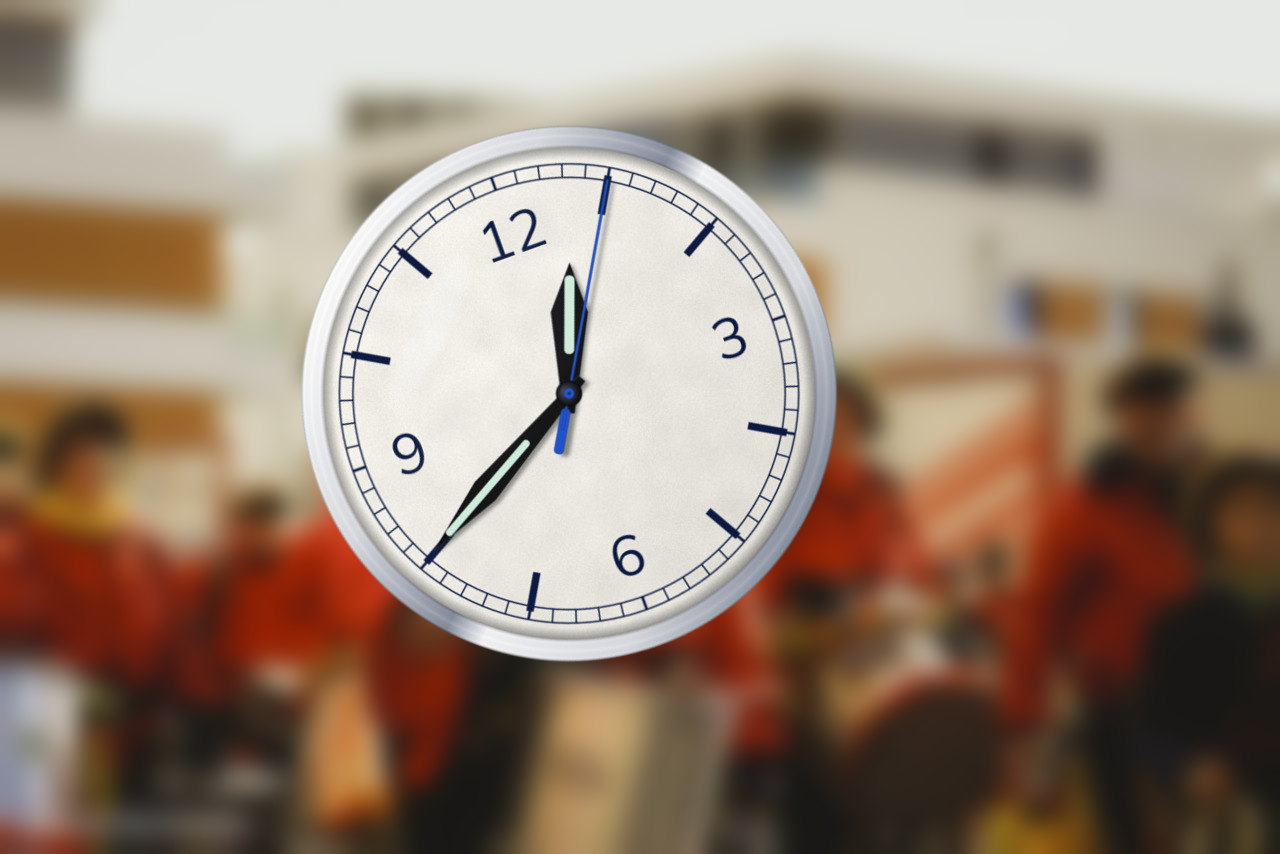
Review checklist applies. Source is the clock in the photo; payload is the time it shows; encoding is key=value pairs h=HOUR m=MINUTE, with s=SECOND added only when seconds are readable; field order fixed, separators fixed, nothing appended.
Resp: h=12 m=40 s=5
